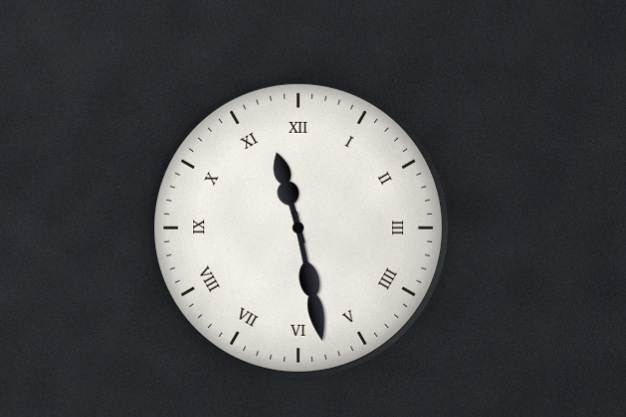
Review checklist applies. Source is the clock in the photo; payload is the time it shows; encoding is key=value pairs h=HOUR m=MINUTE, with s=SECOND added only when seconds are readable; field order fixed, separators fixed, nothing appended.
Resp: h=11 m=28
